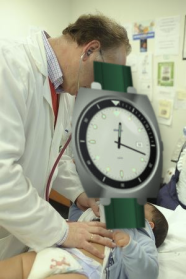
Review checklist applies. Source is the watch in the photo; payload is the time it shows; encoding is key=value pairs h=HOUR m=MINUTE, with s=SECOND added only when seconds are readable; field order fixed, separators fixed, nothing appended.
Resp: h=12 m=18
